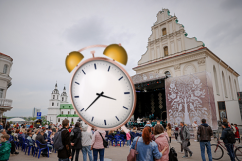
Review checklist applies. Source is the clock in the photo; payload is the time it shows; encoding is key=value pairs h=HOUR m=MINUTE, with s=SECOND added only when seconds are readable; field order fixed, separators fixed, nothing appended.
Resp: h=3 m=39
